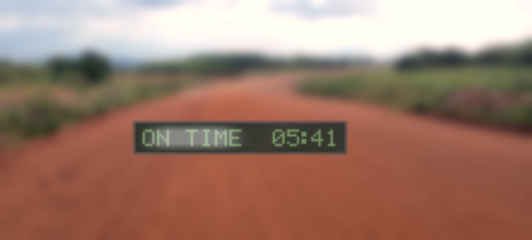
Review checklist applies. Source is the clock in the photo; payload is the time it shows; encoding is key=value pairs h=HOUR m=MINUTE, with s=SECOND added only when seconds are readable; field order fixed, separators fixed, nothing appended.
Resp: h=5 m=41
